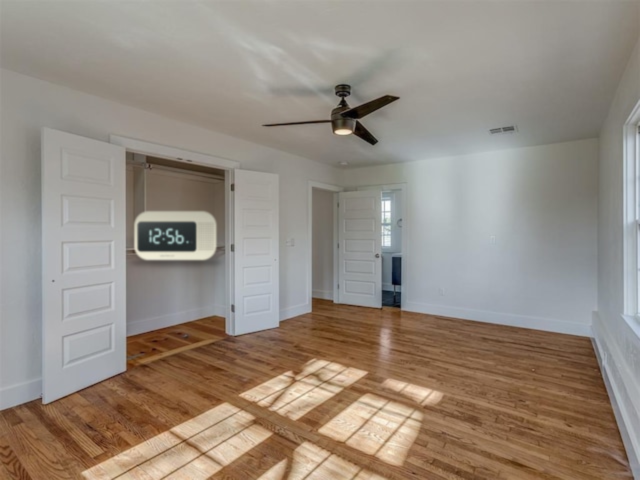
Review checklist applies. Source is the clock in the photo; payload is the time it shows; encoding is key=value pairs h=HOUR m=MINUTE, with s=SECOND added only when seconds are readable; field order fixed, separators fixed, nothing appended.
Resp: h=12 m=56
